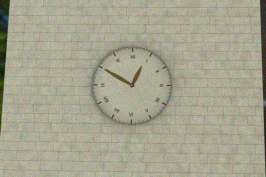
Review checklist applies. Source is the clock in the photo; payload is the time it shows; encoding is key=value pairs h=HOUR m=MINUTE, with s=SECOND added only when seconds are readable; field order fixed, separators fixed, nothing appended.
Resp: h=12 m=50
